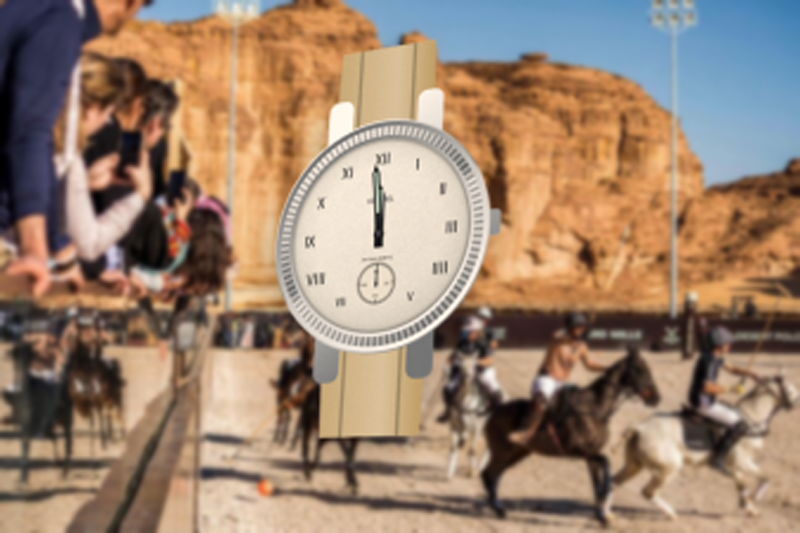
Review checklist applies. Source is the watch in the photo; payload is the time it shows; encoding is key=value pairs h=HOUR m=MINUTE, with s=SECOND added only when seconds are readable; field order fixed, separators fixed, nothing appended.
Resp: h=11 m=59
